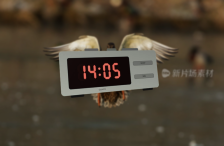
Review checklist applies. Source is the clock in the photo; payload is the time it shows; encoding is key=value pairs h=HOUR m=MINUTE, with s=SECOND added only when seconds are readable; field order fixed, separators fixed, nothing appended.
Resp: h=14 m=5
